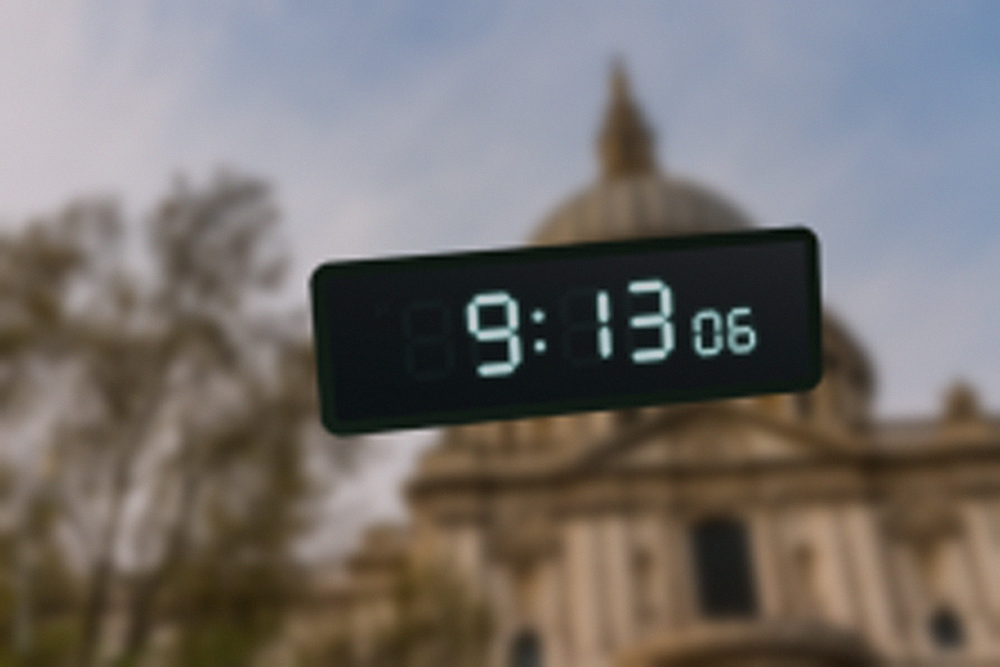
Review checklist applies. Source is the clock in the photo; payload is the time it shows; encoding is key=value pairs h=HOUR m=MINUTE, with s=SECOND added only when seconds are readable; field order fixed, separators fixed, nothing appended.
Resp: h=9 m=13 s=6
